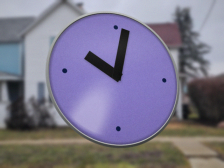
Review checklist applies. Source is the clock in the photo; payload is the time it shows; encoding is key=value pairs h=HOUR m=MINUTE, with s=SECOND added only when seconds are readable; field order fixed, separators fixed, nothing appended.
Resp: h=10 m=2
